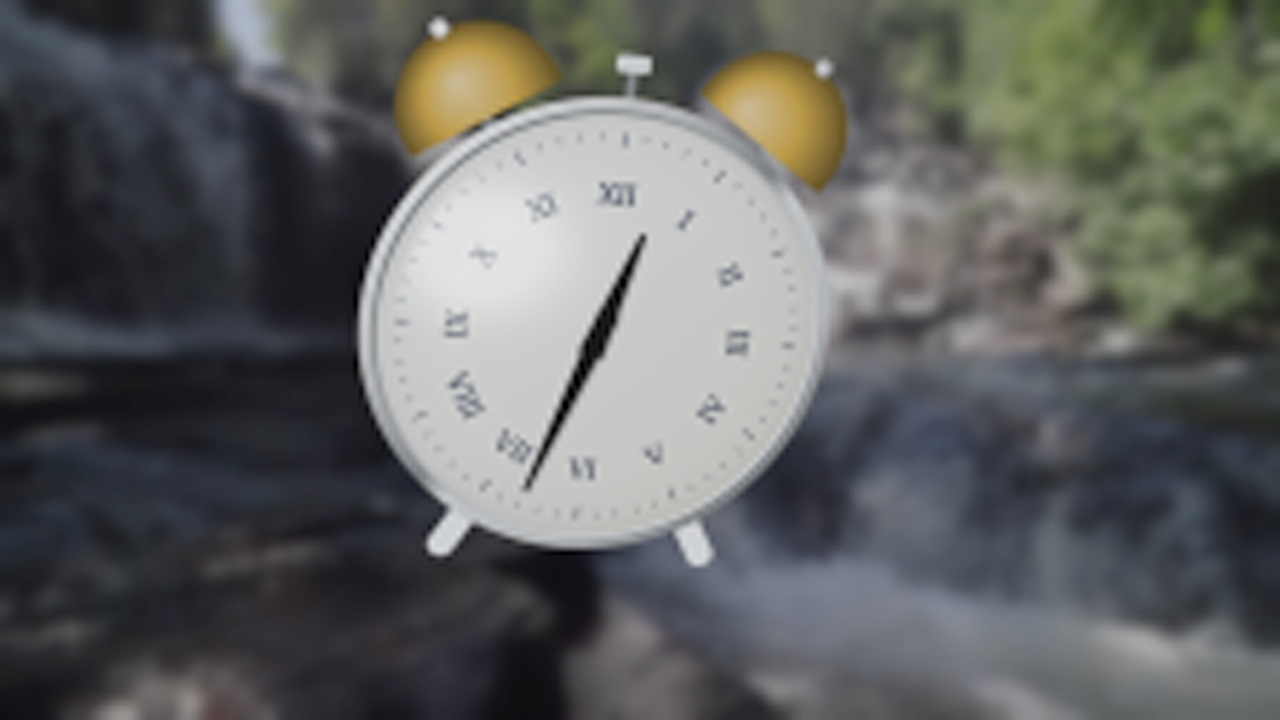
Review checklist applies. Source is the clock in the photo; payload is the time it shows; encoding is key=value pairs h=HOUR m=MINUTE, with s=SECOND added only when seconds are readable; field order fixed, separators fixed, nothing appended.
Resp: h=12 m=33
